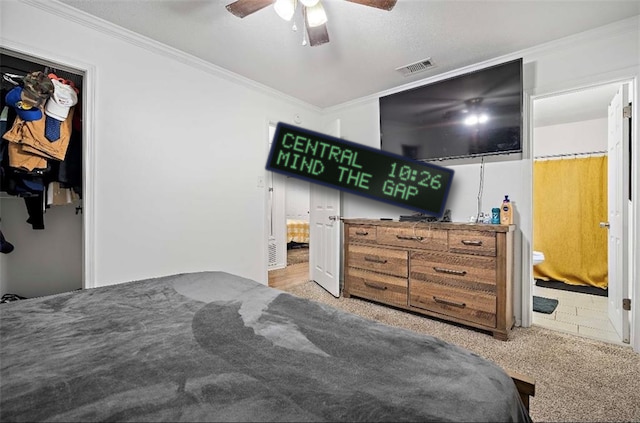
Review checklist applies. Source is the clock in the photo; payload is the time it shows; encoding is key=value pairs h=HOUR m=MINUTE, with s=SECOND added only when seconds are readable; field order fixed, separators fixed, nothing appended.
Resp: h=10 m=26
